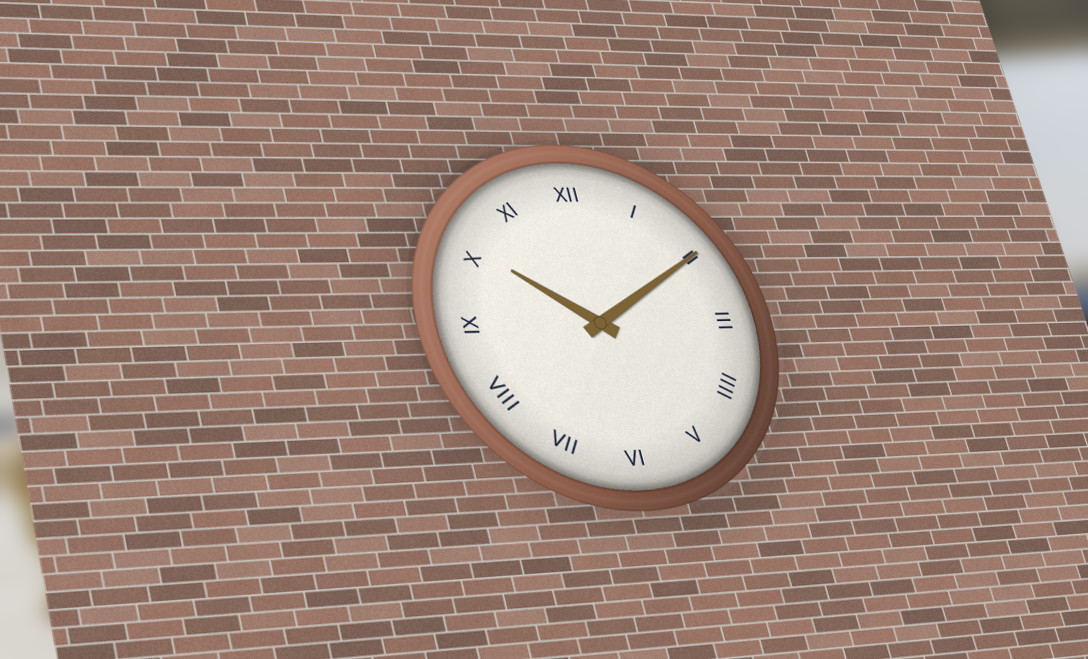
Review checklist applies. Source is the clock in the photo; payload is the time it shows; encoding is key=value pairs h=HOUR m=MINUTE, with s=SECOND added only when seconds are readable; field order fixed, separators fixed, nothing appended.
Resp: h=10 m=10
